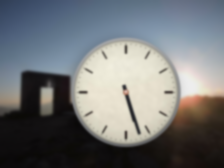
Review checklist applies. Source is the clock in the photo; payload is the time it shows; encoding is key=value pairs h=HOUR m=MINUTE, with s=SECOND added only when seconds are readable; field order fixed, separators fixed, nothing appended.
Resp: h=5 m=27
